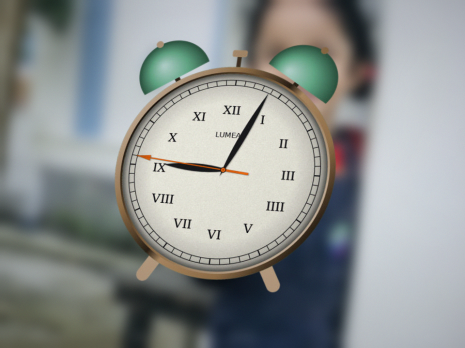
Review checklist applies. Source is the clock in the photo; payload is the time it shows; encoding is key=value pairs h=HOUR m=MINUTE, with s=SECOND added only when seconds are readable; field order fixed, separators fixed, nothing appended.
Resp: h=9 m=3 s=46
